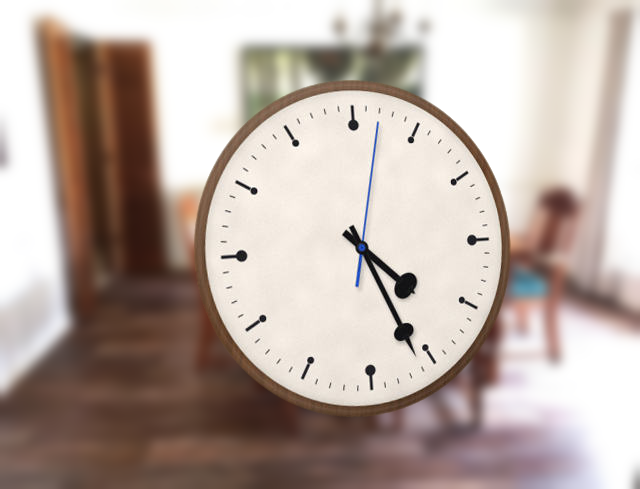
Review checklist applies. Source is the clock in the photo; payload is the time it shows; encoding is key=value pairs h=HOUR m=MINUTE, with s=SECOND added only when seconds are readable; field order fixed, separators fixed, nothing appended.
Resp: h=4 m=26 s=2
